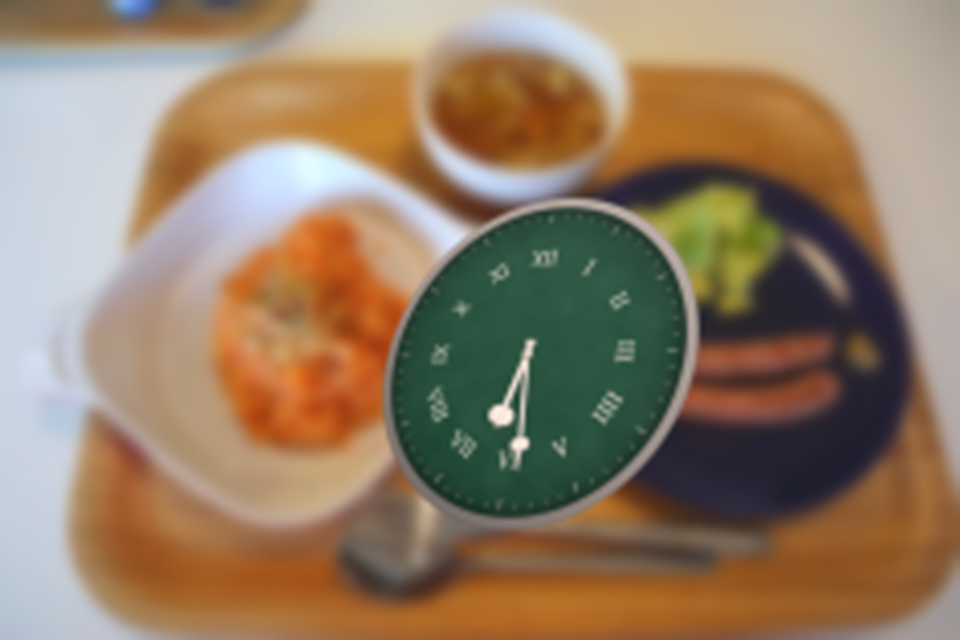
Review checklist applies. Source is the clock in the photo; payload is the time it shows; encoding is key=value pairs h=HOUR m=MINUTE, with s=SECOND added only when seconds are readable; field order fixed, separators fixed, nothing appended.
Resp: h=6 m=29
